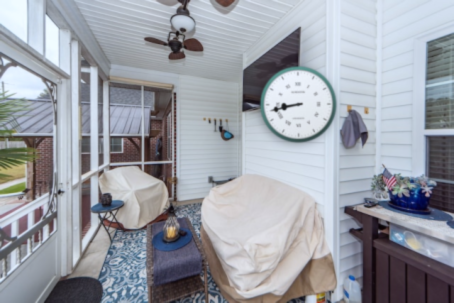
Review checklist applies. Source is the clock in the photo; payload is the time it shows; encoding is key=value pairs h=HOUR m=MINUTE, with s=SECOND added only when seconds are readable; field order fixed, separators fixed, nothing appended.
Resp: h=8 m=43
